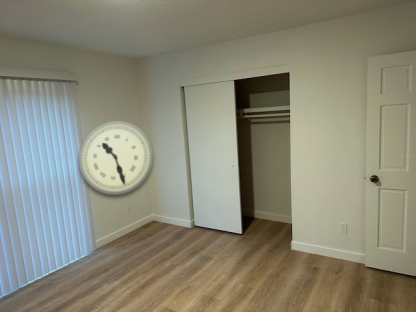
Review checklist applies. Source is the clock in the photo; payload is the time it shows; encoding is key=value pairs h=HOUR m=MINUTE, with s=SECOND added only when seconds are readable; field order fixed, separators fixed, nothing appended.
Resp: h=10 m=26
